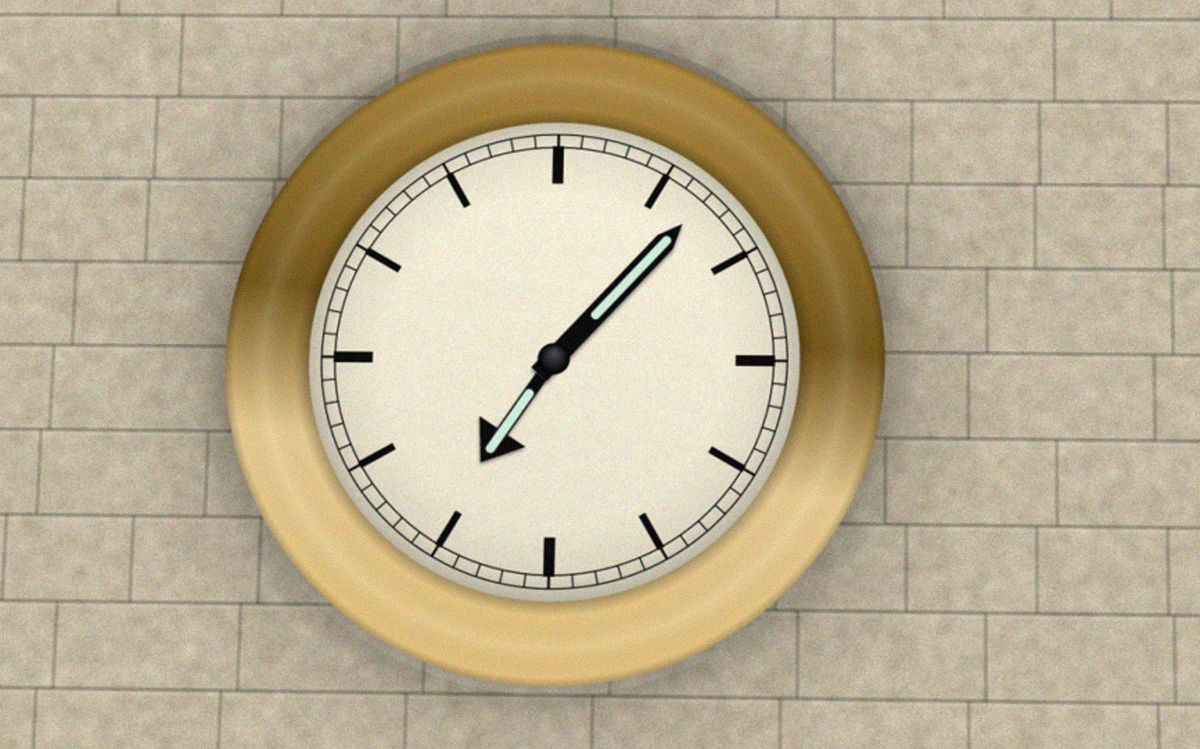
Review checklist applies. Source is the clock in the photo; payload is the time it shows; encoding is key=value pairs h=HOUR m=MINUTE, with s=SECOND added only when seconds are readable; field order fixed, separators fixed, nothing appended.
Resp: h=7 m=7
